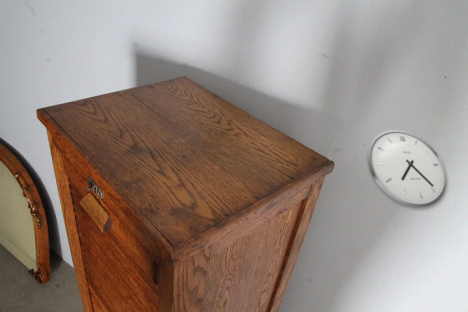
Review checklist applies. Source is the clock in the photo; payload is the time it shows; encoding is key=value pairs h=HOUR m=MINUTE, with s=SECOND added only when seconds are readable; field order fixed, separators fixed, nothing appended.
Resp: h=7 m=24
